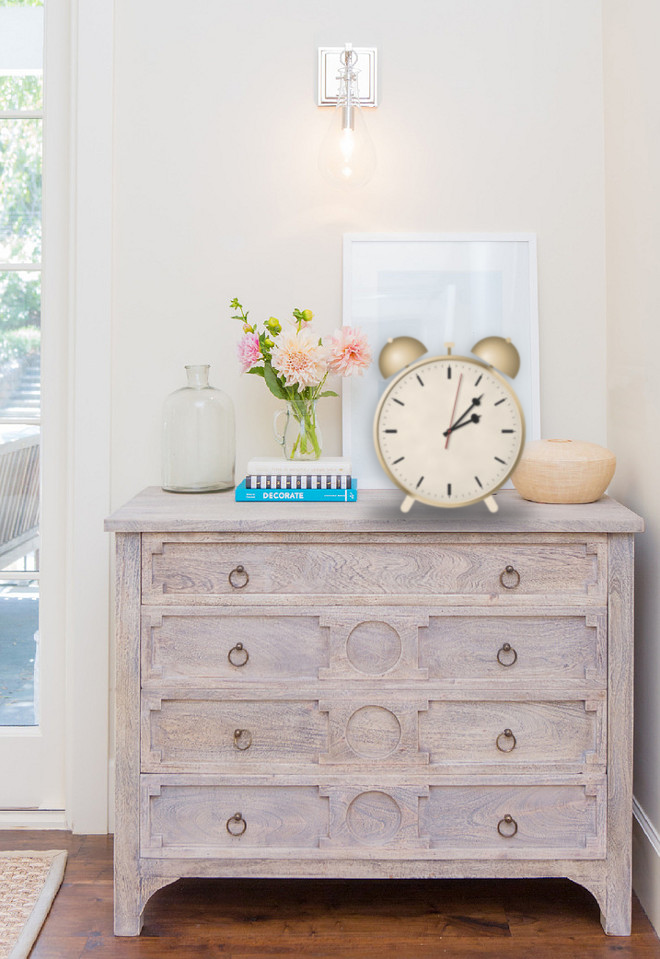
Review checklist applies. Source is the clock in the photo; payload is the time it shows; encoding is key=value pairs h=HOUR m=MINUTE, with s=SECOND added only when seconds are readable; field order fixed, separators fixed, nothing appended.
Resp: h=2 m=7 s=2
